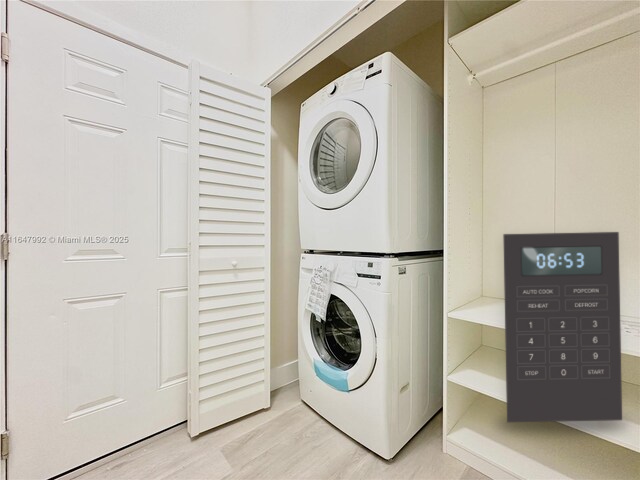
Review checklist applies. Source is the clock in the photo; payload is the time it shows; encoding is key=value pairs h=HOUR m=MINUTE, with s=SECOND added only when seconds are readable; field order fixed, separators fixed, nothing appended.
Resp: h=6 m=53
